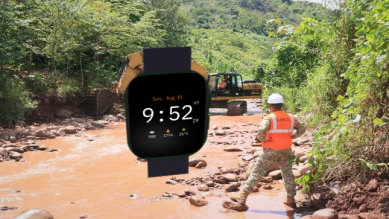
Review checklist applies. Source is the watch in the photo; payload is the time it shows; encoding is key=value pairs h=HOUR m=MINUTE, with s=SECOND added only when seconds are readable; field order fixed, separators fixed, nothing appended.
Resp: h=9 m=52
